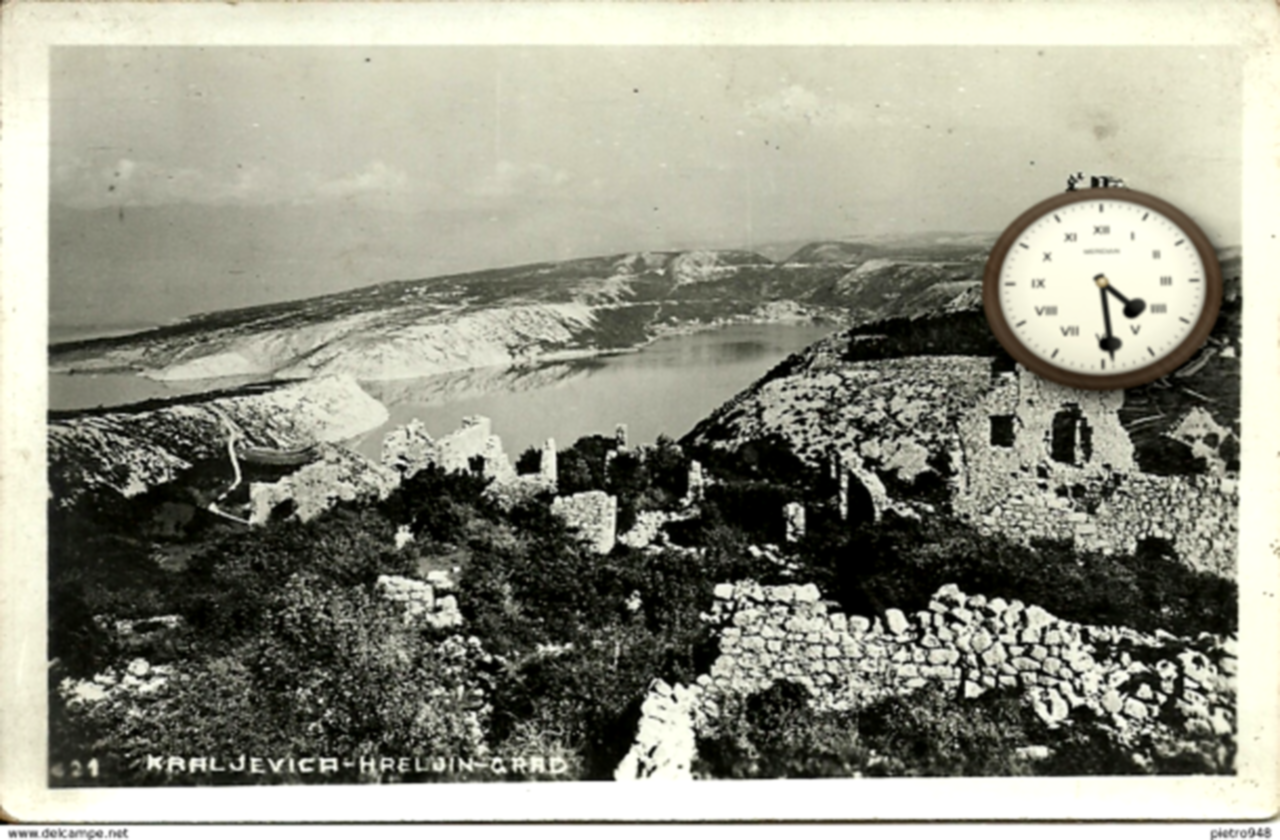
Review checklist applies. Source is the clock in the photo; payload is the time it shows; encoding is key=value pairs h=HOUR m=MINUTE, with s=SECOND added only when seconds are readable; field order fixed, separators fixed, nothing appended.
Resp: h=4 m=29
